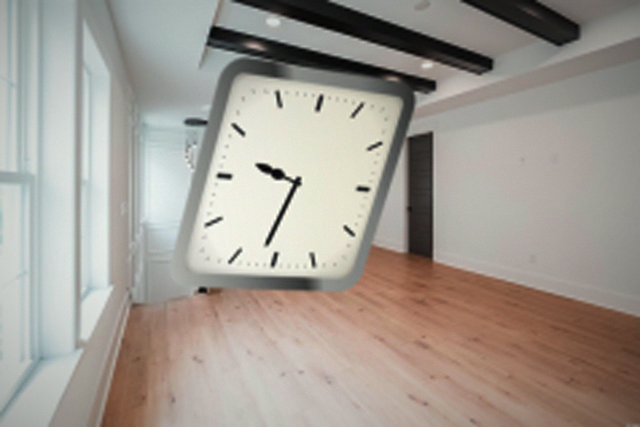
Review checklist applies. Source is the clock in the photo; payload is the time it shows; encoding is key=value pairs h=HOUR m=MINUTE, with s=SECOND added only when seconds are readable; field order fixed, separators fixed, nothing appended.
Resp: h=9 m=32
